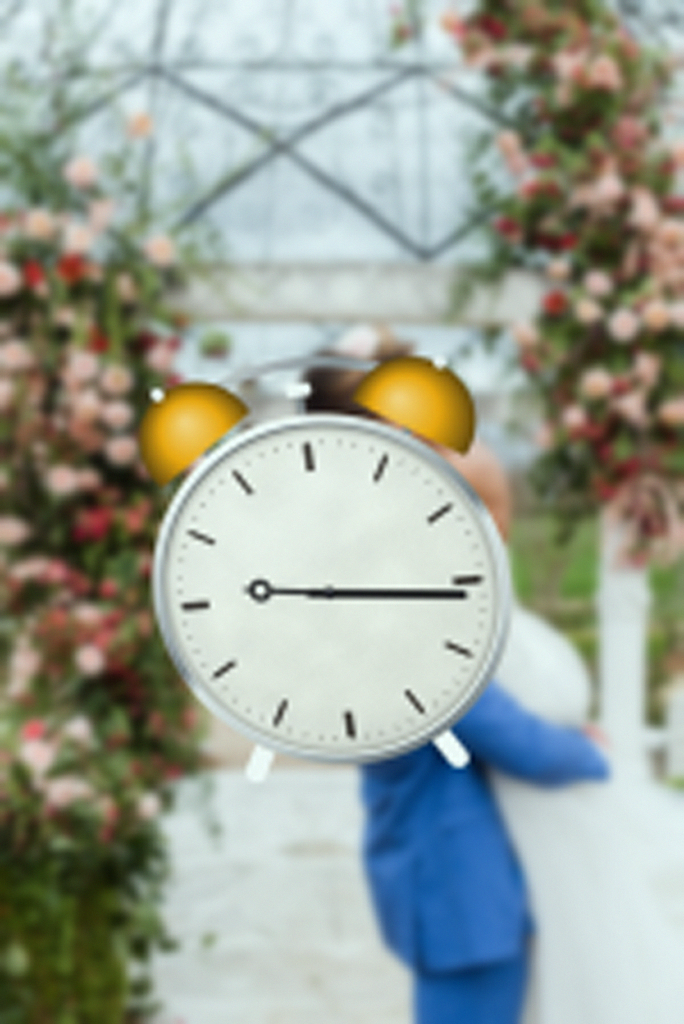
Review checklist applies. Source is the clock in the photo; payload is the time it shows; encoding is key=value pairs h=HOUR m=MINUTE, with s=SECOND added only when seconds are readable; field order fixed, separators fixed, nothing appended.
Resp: h=9 m=16
